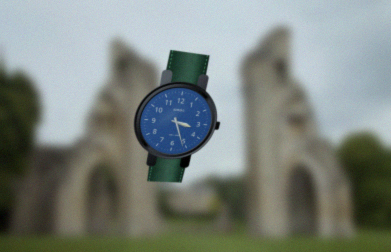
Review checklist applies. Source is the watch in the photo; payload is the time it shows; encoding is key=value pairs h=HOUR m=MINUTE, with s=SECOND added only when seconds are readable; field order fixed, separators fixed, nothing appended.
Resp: h=3 m=26
